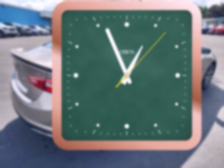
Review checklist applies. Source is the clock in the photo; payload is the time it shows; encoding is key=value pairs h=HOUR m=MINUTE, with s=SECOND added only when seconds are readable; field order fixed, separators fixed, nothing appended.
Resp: h=12 m=56 s=7
